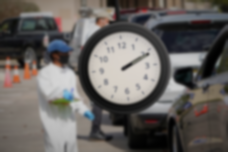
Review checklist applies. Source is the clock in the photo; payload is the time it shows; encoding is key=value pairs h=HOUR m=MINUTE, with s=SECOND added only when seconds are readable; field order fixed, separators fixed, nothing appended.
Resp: h=2 m=11
